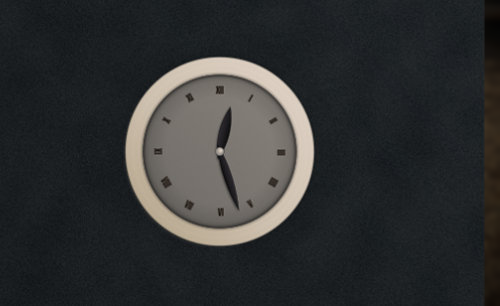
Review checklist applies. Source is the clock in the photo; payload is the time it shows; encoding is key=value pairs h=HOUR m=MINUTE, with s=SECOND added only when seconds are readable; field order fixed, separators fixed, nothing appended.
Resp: h=12 m=27
